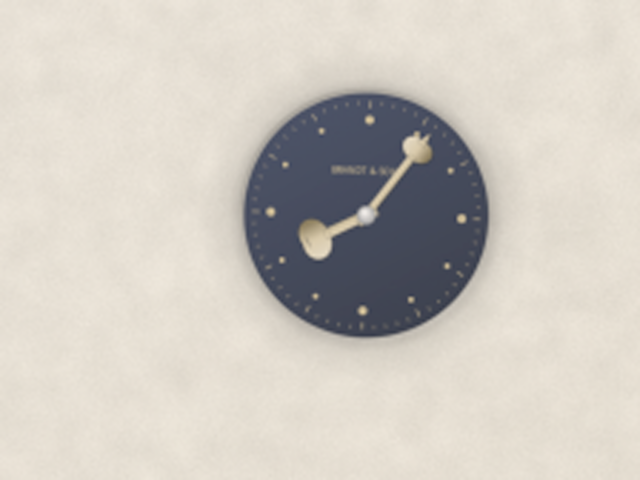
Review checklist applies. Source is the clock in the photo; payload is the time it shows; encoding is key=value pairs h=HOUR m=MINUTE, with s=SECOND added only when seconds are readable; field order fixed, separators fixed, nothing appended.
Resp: h=8 m=6
